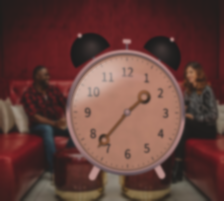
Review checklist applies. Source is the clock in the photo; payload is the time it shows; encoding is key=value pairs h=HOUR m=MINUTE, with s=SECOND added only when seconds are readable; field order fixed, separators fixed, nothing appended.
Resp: h=1 m=37
